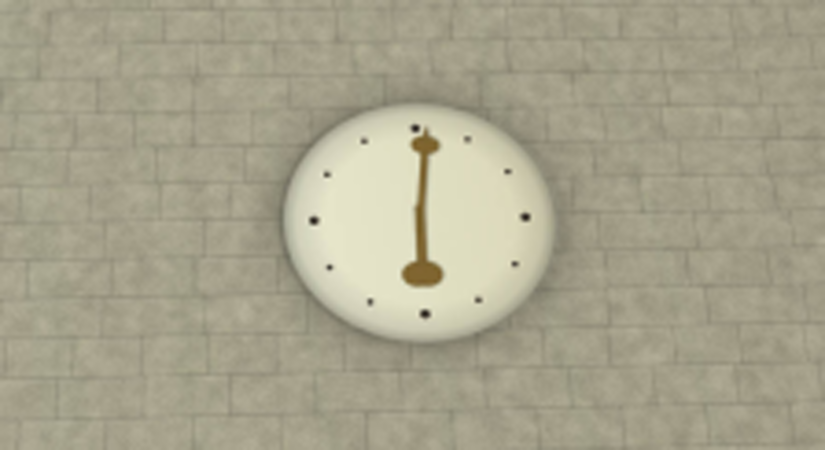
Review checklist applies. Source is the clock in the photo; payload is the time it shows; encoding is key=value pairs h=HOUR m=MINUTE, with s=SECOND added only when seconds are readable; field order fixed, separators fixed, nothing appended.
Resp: h=6 m=1
